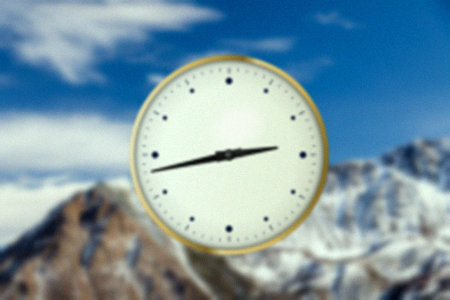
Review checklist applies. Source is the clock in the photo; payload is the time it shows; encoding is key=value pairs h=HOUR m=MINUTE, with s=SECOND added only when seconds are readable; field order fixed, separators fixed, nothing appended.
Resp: h=2 m=43
